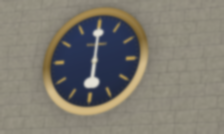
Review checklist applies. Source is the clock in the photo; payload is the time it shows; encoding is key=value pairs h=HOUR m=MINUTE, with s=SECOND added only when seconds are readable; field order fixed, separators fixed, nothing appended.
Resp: h=6 m=0
